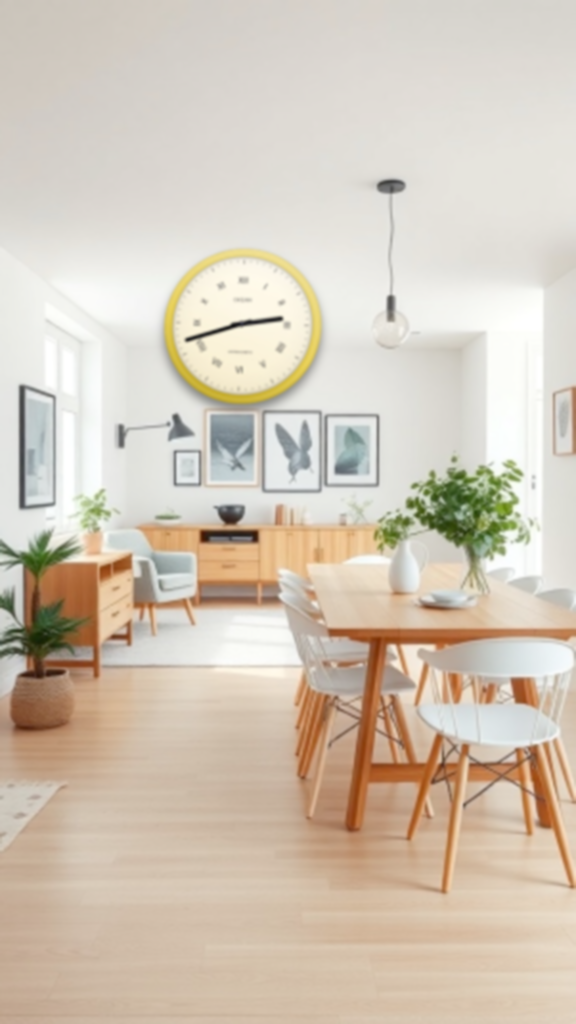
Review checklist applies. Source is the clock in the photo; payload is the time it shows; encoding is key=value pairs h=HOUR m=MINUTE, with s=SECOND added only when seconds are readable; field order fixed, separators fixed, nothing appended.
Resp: h=2 m=42
